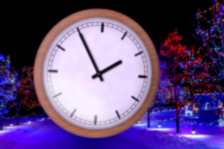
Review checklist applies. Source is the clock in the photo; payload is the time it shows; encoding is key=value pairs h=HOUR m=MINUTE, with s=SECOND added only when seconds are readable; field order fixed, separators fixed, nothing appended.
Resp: h=1 m=55
